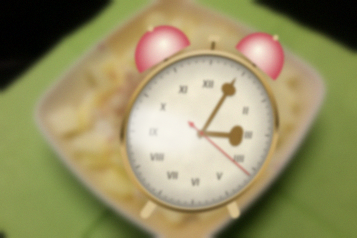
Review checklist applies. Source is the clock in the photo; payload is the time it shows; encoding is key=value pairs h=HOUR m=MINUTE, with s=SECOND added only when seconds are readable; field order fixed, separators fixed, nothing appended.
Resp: h=3 m=4 s=21
